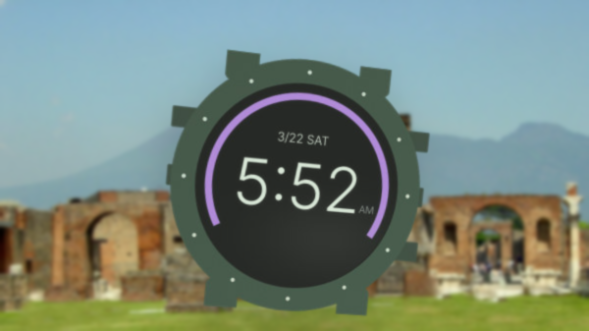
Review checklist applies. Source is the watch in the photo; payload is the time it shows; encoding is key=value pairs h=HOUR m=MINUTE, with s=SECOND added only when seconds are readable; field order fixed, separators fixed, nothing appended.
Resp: h=5 m=52
